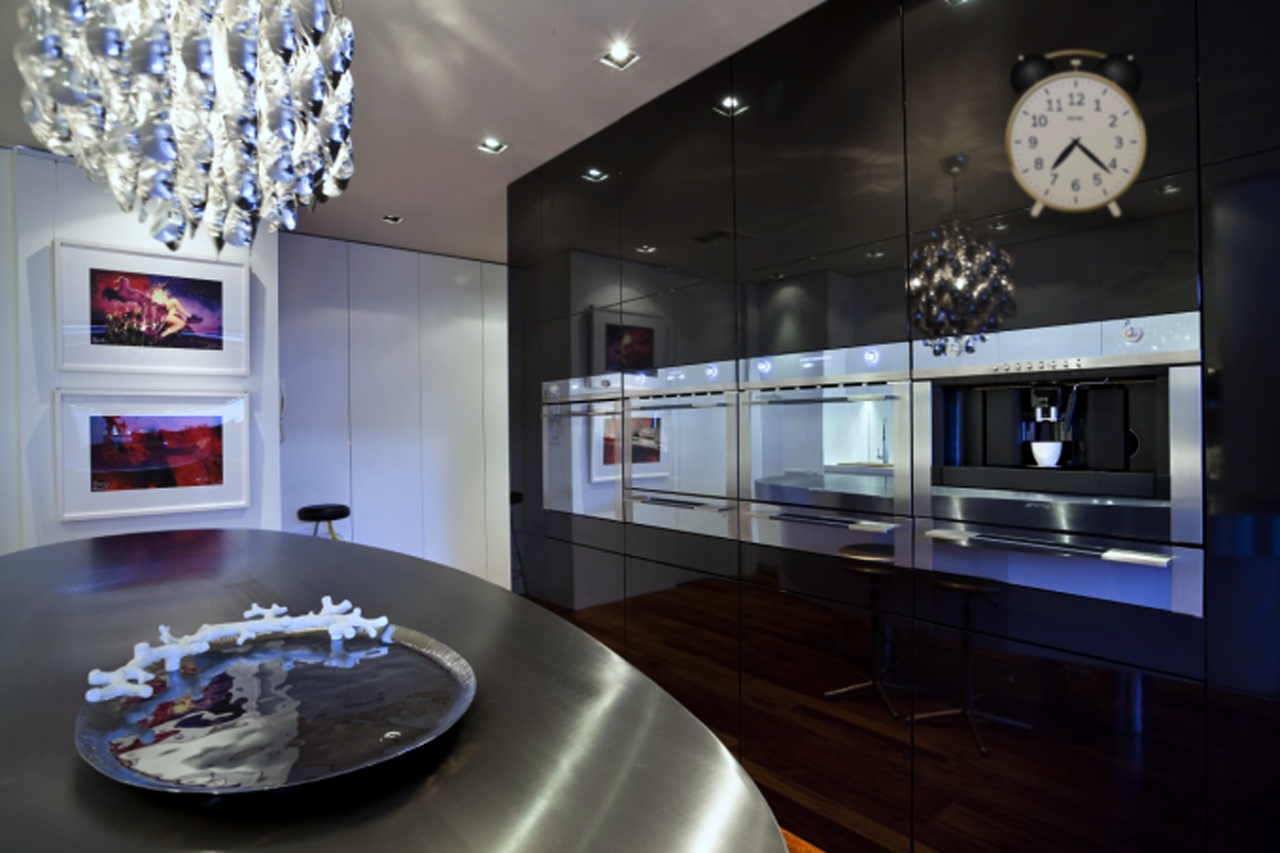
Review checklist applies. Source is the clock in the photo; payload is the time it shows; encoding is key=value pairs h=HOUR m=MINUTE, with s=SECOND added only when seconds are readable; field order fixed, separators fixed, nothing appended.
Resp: h=7 m=22
